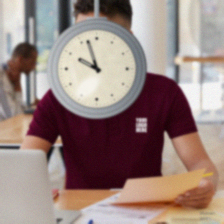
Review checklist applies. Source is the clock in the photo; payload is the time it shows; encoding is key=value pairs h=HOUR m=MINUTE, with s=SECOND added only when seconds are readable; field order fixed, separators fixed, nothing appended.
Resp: h=9 m=57
